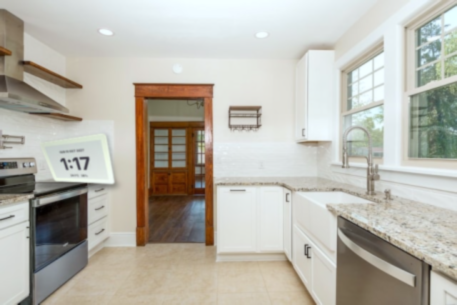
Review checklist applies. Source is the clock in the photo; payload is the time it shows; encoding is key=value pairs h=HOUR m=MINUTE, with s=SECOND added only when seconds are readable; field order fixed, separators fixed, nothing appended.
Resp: h=1 m=17
